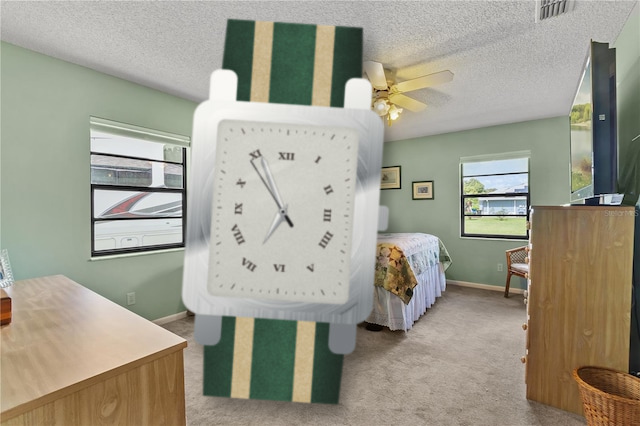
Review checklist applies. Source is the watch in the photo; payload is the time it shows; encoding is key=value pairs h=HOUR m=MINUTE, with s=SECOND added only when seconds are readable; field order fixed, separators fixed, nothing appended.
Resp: h=6 m=55 s=54
